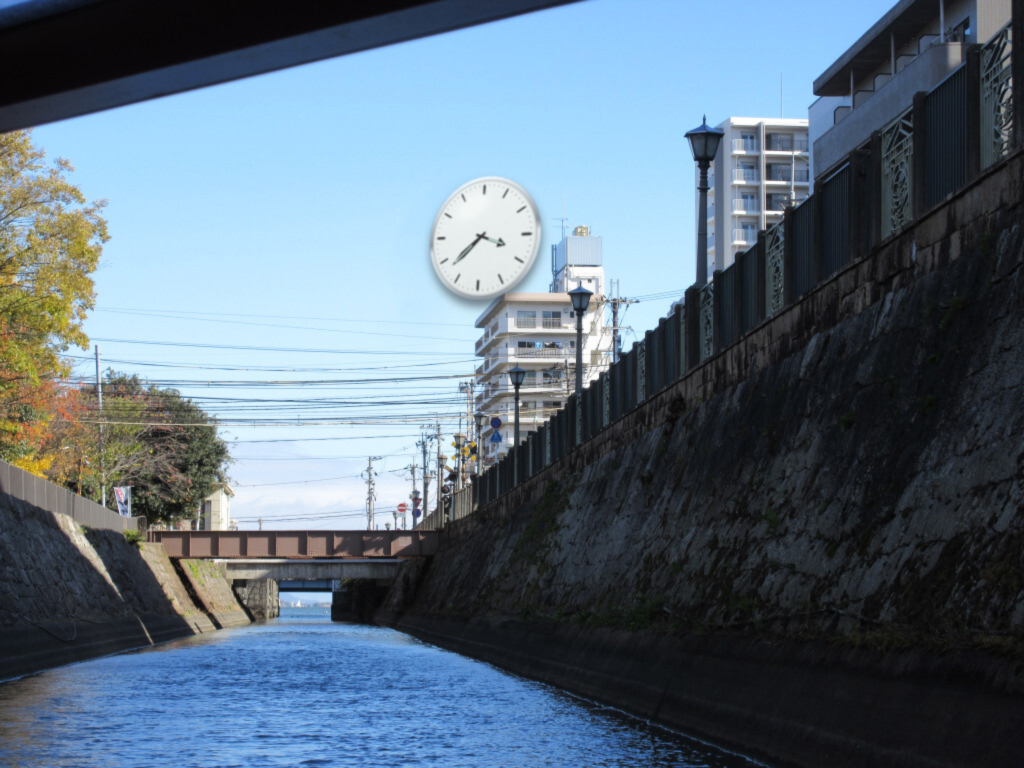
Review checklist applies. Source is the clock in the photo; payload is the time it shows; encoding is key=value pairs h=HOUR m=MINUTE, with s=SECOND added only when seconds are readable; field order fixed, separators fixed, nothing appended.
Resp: h=3 m=38
